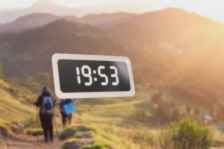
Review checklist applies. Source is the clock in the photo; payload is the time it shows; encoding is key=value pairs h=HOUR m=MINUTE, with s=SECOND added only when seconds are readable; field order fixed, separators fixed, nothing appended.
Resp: h=19 m=53
